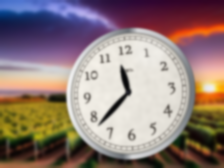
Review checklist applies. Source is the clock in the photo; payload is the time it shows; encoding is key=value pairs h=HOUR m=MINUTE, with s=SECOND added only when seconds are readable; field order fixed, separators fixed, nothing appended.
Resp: h=11 m=38
